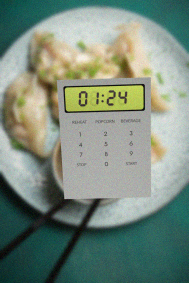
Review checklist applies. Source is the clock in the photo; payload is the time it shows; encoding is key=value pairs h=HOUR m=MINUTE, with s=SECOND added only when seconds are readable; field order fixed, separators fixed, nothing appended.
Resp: h=1 m=24
